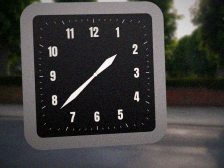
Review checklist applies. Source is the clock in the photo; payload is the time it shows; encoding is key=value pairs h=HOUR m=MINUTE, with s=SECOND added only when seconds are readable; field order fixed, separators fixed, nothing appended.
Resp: h=1 m=38
